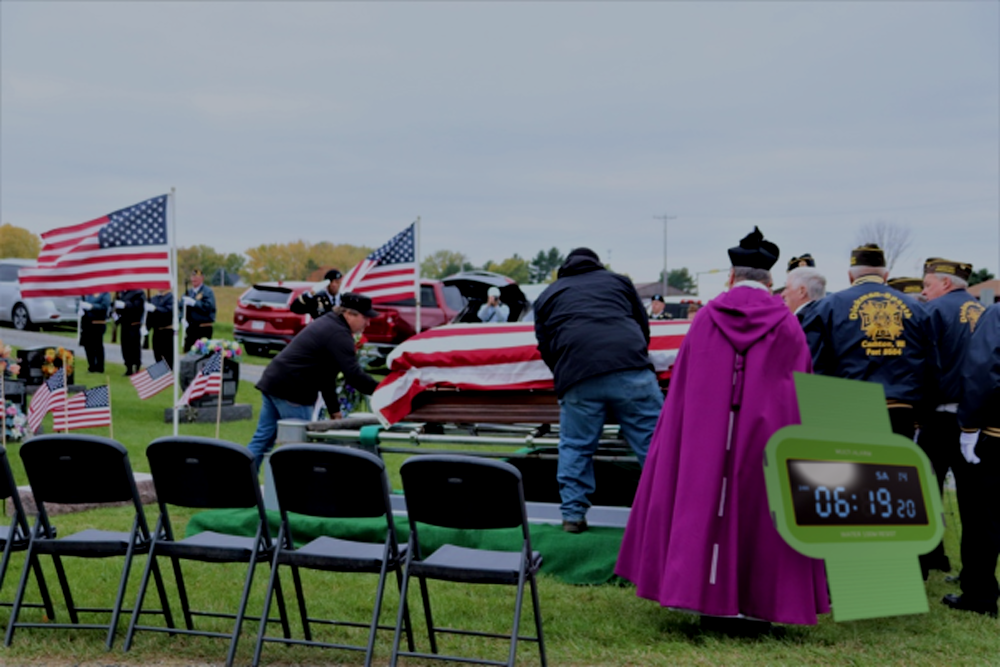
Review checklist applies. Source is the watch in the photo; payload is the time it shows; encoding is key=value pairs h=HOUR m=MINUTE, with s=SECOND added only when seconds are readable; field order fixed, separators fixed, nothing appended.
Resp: h=6 m=19 s=20
